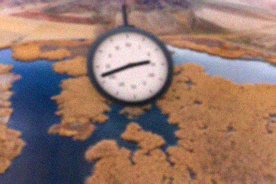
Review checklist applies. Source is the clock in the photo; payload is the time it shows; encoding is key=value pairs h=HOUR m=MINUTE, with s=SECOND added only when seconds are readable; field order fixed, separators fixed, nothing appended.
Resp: h=2 m=42
